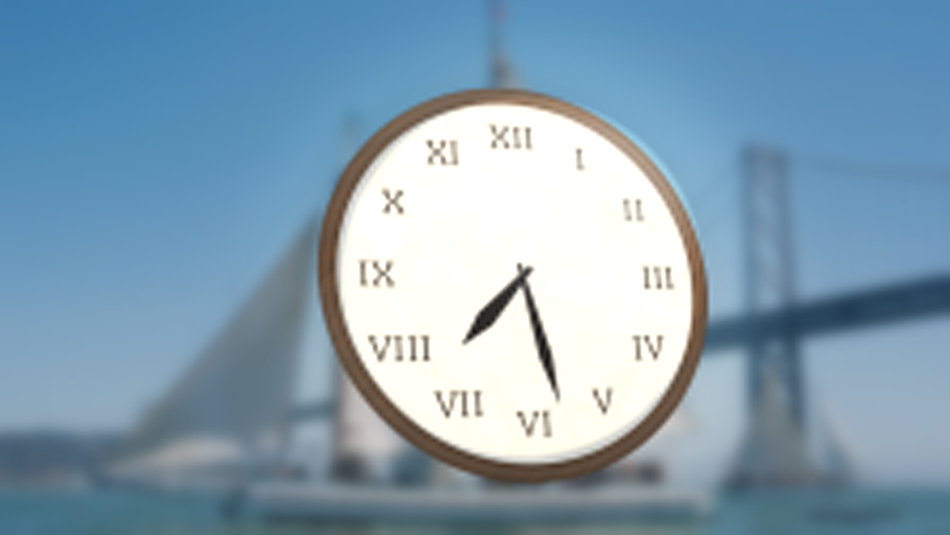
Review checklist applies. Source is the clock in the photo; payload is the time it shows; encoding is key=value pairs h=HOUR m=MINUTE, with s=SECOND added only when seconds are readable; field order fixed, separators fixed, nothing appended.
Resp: h=7 m=28
